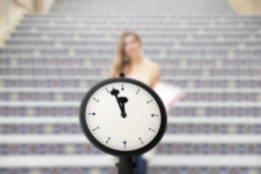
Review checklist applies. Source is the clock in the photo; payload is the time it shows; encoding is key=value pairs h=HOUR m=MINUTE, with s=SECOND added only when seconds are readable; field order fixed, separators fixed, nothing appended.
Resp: h=11 m=57
